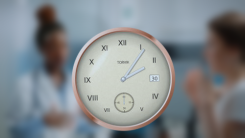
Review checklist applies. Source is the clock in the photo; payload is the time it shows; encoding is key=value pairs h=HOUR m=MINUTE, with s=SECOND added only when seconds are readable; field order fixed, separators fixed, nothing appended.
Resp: h=2 m=6
